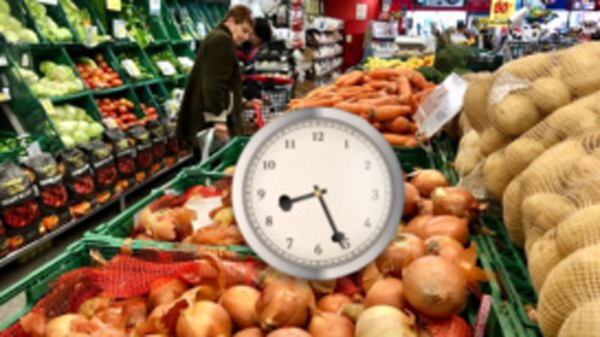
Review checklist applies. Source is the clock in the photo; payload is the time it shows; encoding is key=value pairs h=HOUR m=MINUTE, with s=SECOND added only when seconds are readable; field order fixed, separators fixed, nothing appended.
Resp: h=8 m=26
